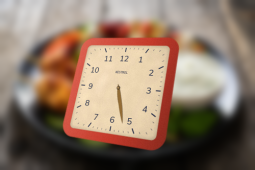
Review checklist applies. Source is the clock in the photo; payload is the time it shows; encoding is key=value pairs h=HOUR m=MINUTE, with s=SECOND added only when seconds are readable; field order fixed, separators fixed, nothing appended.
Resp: h=5 m=27
